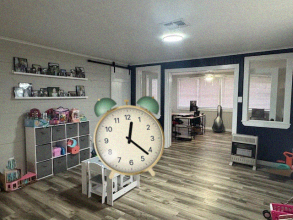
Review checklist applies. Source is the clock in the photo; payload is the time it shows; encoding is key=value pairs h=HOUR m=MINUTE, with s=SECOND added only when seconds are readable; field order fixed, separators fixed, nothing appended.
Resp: h=12 m=22
